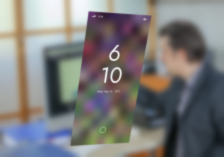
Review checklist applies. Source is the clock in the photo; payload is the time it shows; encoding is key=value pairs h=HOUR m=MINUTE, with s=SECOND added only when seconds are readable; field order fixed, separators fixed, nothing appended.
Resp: h=6 m=10
